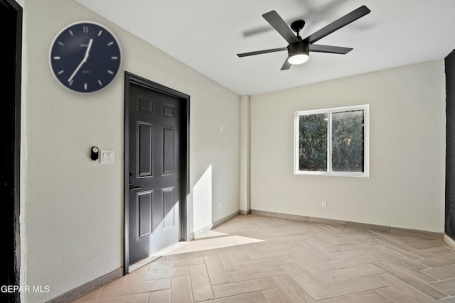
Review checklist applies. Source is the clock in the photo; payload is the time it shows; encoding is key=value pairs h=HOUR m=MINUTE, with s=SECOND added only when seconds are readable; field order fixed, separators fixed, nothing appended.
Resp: h=12 m=36
